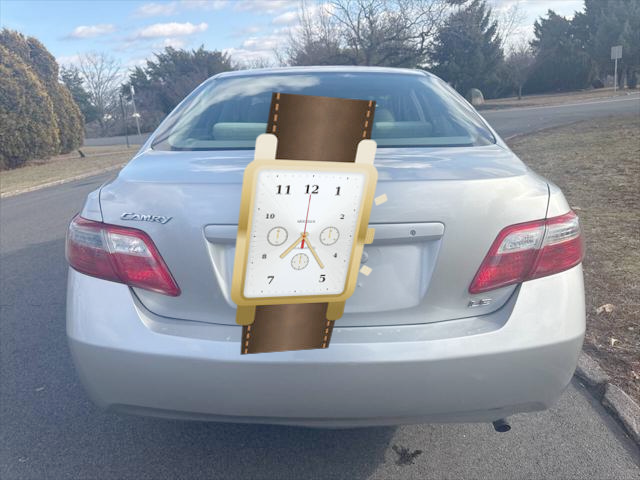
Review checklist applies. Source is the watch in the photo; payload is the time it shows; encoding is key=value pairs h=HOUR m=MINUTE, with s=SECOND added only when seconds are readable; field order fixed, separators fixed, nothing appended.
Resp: h=7 m=24
